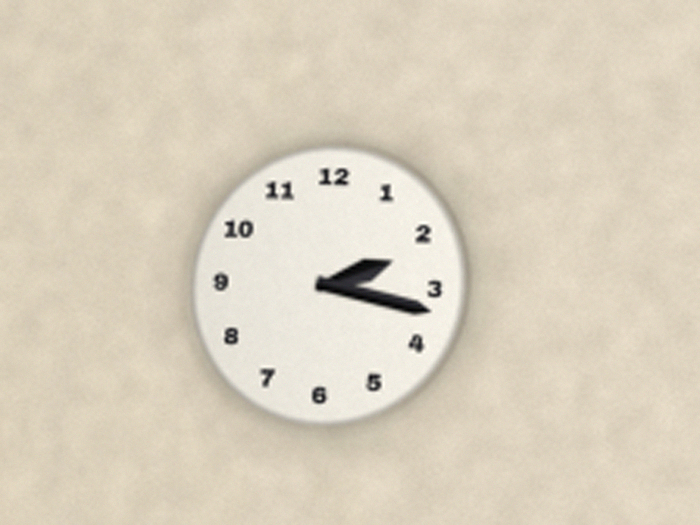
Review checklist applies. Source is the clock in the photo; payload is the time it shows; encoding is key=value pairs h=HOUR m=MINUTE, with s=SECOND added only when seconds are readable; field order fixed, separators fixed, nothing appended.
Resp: h=2 m=17
